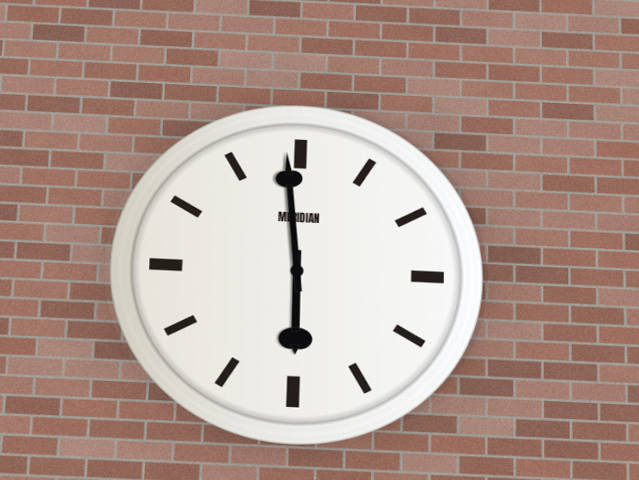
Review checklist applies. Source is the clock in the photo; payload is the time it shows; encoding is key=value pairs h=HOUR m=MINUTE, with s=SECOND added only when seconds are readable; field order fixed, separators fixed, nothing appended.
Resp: h=5 m=59
